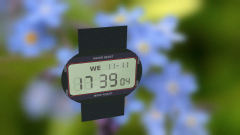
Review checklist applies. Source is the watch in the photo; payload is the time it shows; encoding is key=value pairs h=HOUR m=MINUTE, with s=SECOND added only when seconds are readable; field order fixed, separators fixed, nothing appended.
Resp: h=17 m=39 s=4
